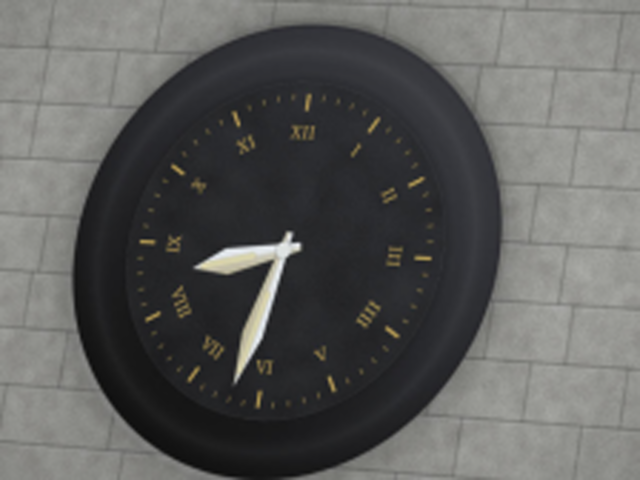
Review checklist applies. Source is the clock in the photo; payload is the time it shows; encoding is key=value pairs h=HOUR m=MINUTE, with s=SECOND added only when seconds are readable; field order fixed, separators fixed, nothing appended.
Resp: h=8 m=32
